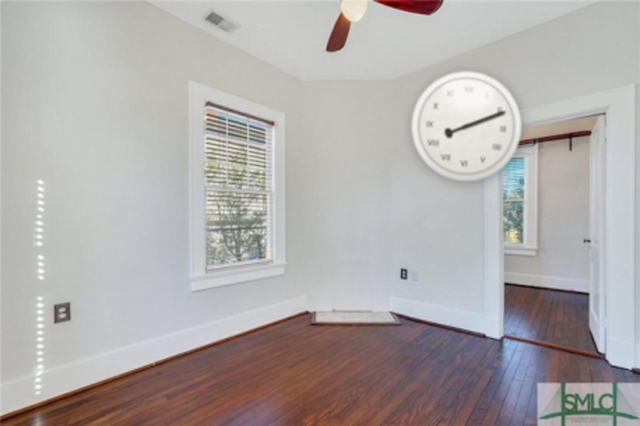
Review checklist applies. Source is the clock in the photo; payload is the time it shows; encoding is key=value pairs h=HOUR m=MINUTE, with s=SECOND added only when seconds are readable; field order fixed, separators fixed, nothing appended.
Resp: h=8 m=11
